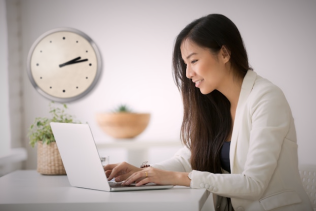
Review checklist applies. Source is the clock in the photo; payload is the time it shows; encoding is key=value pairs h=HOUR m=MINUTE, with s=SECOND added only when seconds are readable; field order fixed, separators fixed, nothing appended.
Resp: h=2 m=13
